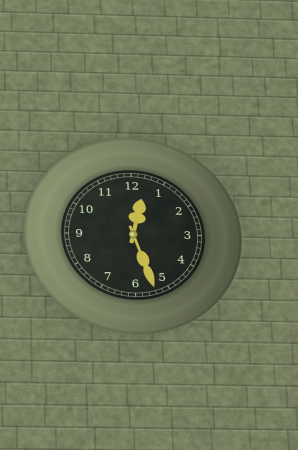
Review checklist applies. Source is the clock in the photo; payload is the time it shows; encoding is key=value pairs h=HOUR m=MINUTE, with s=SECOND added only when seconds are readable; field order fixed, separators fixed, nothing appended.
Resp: h=12 m=27
